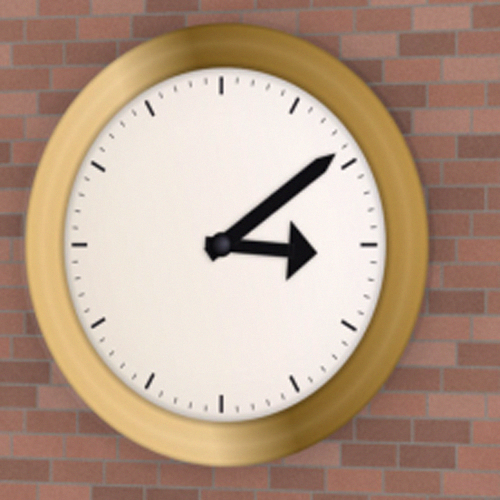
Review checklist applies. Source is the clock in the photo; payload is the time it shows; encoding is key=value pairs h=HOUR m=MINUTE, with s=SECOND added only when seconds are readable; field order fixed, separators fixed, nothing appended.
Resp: h=3 m=9
